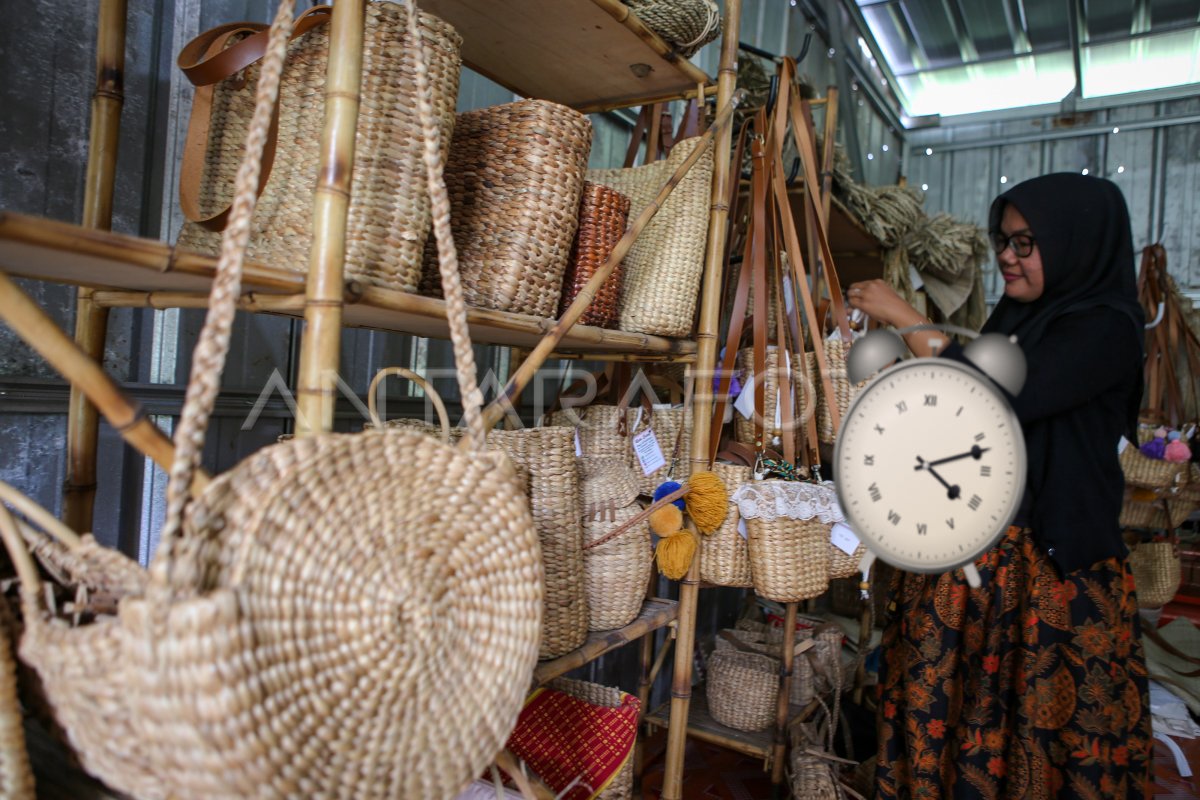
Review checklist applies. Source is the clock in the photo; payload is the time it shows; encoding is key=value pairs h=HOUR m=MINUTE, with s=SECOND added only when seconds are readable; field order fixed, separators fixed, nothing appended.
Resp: h=4 m=12
